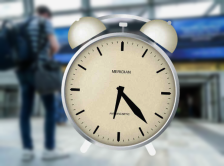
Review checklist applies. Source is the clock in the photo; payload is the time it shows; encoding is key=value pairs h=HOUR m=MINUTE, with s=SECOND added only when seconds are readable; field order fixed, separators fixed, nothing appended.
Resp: h=6 m=23
